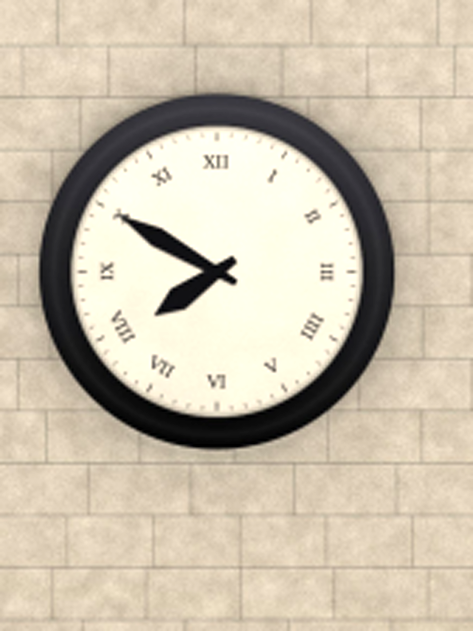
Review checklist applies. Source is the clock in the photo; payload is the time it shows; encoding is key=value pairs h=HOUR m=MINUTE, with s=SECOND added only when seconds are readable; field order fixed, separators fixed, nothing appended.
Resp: h=7 m=50
